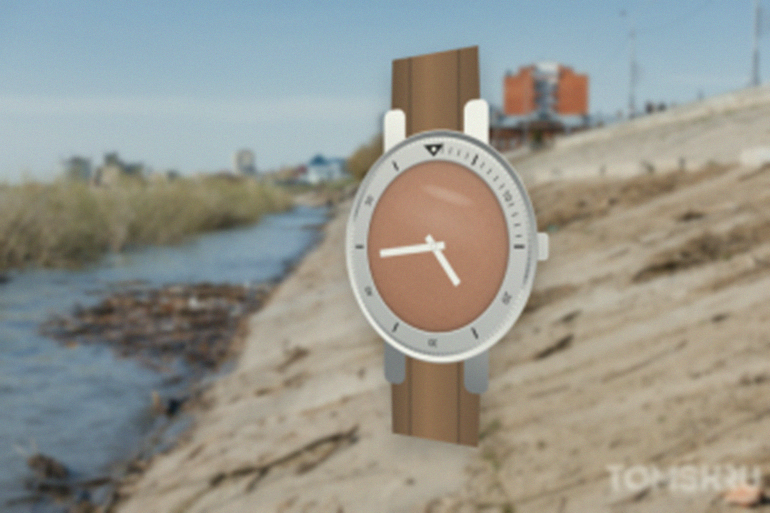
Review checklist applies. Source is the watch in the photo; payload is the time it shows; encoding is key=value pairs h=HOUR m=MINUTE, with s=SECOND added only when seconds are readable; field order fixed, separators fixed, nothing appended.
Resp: h=4 m=44
